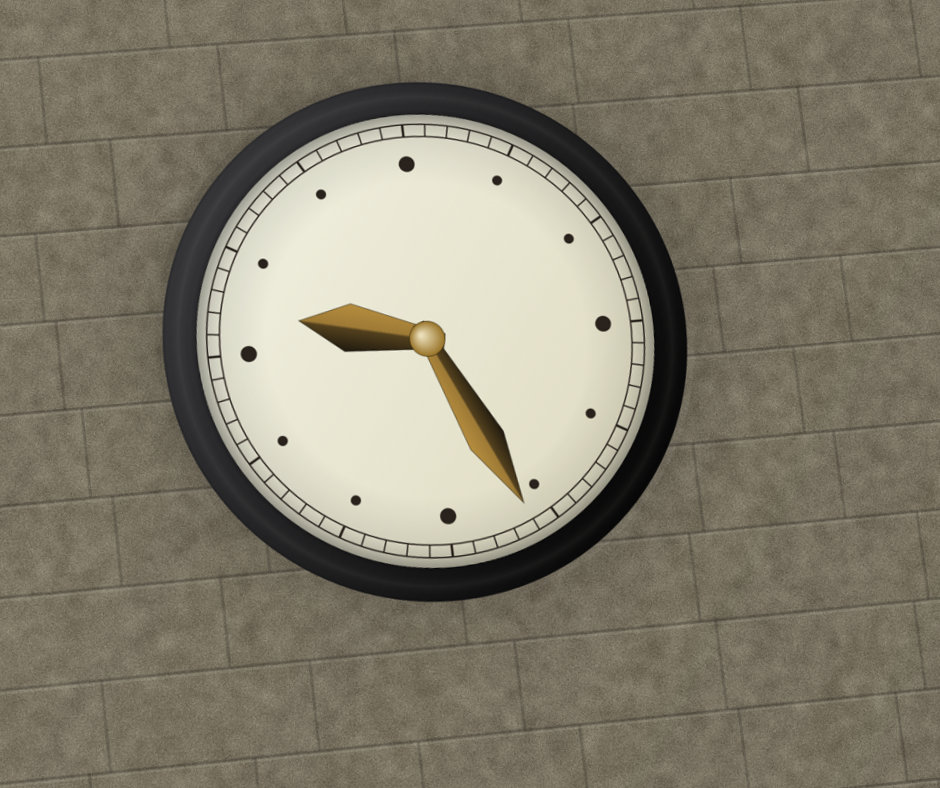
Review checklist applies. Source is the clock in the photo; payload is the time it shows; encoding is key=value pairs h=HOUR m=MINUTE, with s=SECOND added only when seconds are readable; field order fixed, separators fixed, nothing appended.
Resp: h=9 m=26
